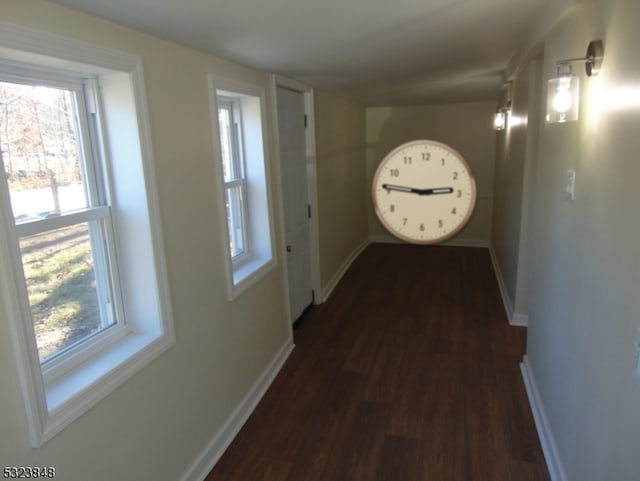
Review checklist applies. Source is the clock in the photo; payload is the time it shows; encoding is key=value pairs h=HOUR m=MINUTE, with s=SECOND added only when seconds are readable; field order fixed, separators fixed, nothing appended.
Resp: h=2 m=46
